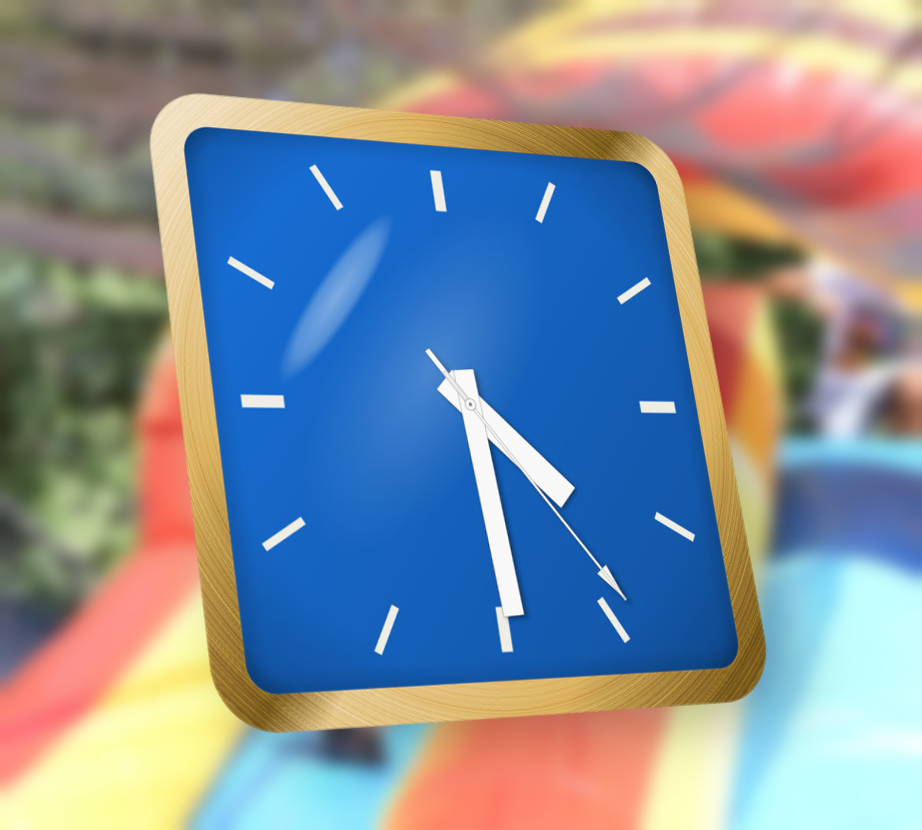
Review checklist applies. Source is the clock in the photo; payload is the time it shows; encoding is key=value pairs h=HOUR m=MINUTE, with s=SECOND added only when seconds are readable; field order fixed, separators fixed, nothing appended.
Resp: h=4 m=29 s=24
